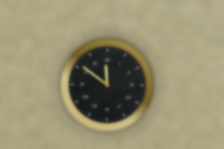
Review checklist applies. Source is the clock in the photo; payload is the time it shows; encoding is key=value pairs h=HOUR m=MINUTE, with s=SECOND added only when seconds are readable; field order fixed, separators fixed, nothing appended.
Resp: h=11 m=51
